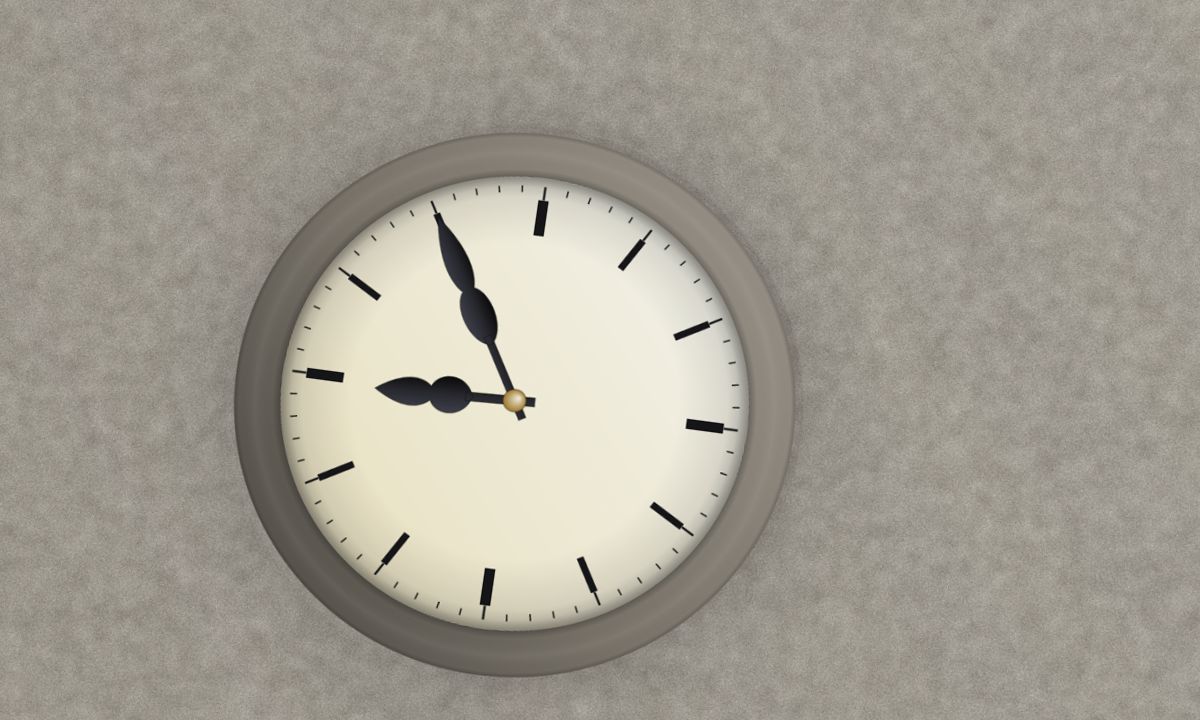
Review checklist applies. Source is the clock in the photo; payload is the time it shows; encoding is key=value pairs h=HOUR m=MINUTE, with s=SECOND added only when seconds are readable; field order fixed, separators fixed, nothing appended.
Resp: h=8 m=55
